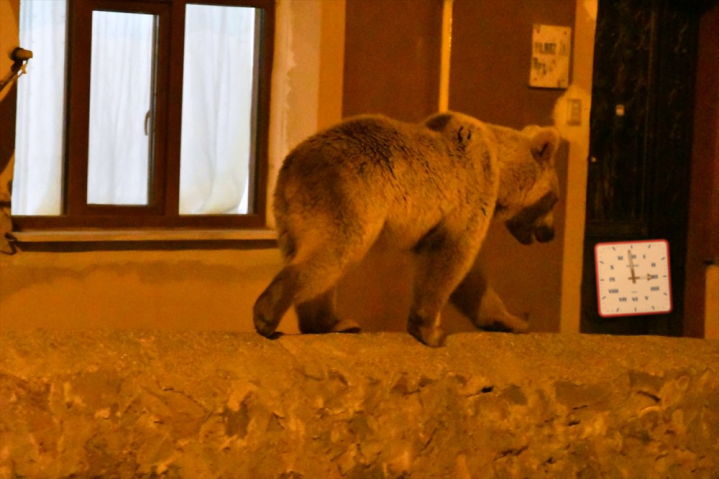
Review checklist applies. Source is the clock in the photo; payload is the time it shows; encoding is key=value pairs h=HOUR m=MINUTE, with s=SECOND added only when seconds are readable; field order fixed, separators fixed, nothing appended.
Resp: h=2 m=59
